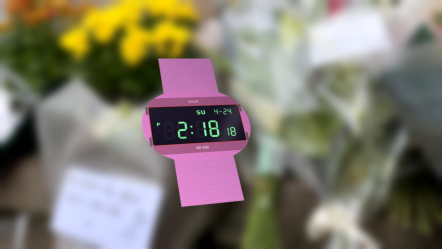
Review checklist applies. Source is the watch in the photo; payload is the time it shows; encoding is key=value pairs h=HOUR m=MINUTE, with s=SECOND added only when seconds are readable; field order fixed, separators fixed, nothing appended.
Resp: h=2 m=18 s=18
